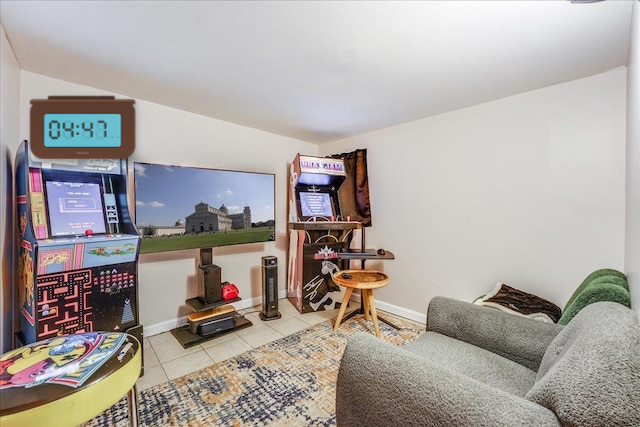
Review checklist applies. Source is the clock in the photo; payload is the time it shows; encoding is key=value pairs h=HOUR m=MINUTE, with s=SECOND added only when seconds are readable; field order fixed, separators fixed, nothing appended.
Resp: h=4 m=47
